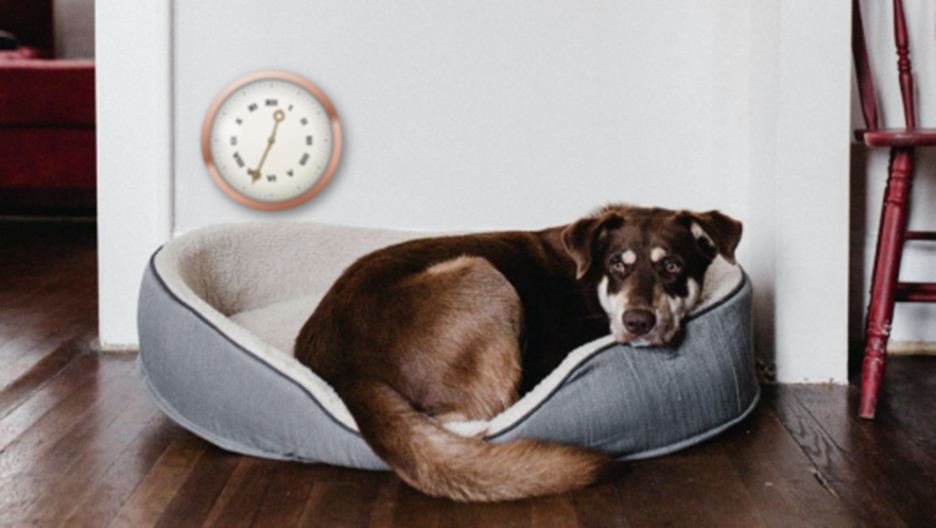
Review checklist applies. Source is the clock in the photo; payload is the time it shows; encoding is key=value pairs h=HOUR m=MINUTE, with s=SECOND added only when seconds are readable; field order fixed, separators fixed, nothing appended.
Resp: h=12 m=34
